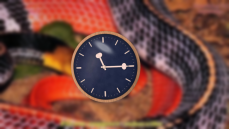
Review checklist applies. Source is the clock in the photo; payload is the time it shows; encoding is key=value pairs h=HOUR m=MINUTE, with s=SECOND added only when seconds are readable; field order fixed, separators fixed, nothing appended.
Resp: h=11 m=15
